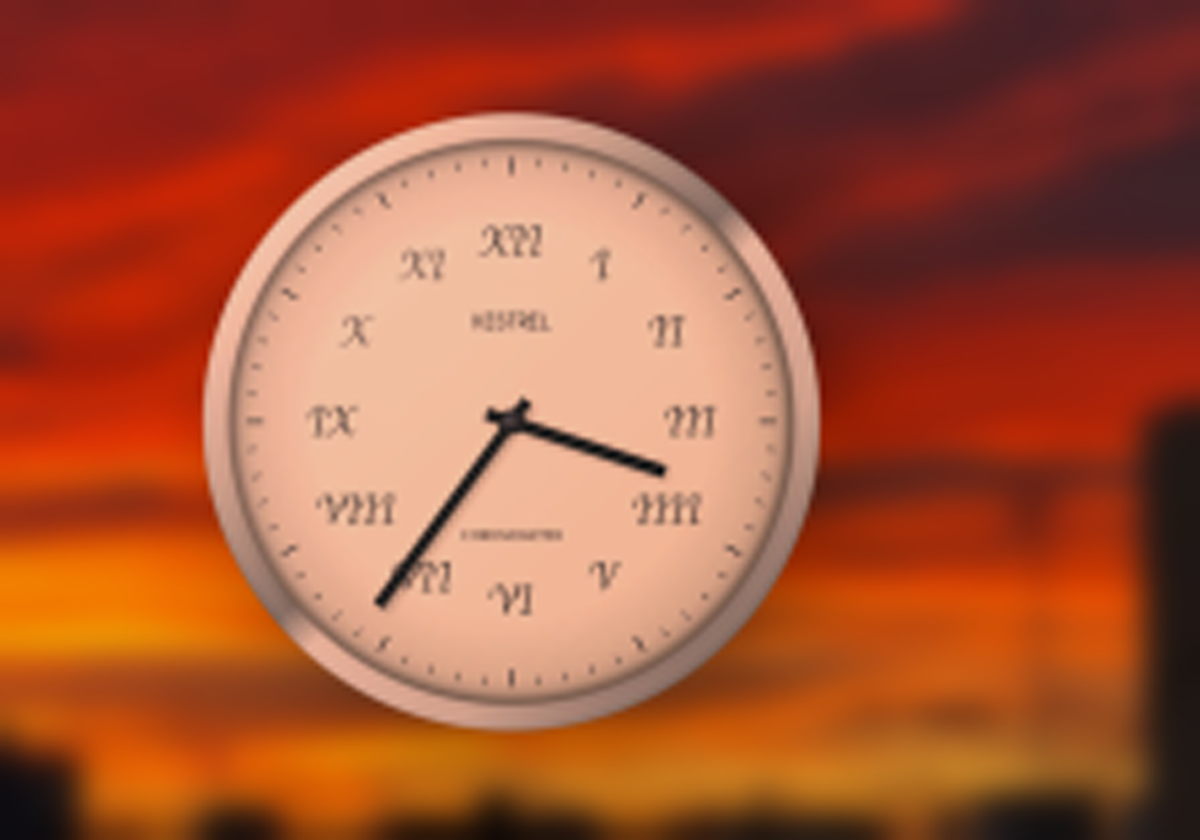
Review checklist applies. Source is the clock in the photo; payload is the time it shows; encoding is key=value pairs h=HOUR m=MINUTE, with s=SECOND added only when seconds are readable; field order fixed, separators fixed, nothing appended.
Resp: h=3 m=36
